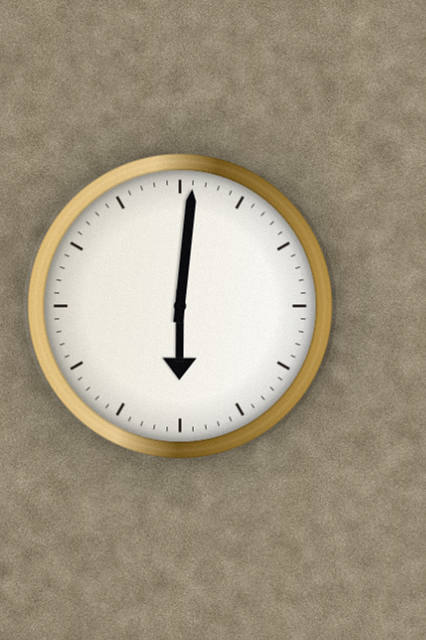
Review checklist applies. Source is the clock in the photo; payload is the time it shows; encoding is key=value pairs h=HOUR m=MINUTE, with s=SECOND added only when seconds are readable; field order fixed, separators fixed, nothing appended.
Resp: h=6 m=1
